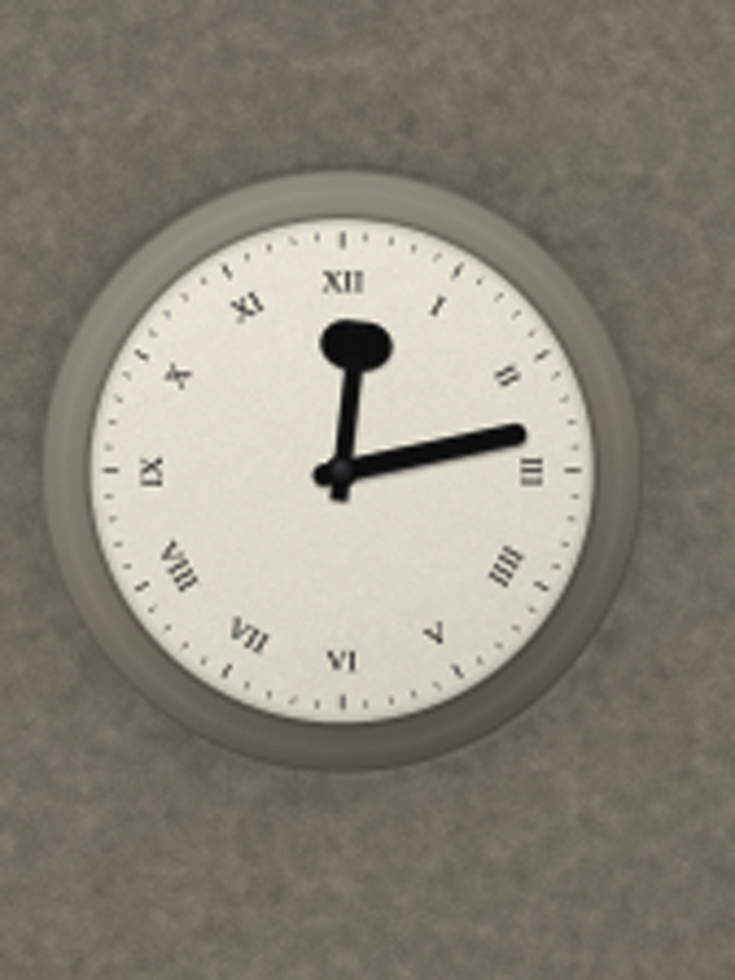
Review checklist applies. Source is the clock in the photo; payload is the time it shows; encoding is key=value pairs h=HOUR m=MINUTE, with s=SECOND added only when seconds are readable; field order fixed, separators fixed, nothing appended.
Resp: h=12 m=13
